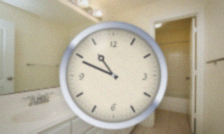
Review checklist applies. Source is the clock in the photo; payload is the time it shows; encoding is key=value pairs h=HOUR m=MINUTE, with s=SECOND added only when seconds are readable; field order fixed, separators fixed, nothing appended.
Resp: h=10 m=49
